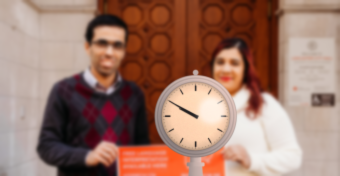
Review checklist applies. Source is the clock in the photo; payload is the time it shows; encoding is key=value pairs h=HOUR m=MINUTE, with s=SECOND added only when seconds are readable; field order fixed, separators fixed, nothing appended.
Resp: h=9 m=50
